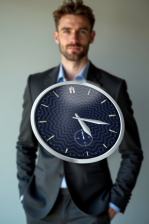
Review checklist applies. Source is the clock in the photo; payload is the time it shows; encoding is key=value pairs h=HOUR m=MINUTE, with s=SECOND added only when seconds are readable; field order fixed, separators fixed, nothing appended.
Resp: h=5 m=18
